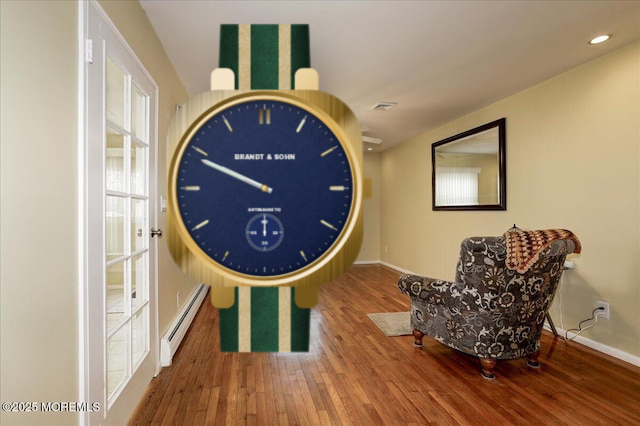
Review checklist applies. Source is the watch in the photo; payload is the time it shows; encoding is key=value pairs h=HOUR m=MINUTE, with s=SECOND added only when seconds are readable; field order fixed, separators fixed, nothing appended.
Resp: h=9 m=49
